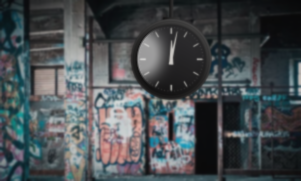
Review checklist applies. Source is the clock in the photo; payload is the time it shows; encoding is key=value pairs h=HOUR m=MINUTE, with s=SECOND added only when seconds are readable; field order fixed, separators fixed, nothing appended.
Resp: h=12 m=2
